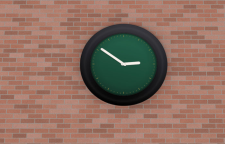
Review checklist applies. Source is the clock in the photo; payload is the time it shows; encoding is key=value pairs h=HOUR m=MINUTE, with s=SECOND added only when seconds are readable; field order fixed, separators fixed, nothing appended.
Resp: h=2 m=51
